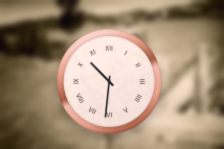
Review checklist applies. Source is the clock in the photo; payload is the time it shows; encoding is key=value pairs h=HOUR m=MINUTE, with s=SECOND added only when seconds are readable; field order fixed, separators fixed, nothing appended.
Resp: h=10 m=31
